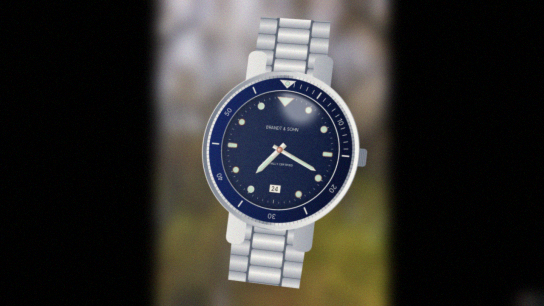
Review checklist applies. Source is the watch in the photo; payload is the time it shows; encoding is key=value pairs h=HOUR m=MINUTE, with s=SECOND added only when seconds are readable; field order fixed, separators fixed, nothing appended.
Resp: h=7 m=19
